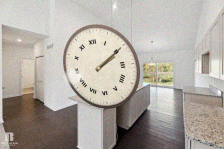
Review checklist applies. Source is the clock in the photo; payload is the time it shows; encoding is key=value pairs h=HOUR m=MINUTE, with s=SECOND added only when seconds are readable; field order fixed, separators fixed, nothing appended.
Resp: h=2 m=10
